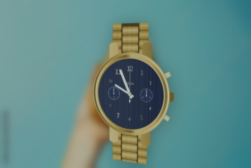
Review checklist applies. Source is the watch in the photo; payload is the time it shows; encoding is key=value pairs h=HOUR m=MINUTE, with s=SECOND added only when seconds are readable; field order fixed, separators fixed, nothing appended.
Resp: h=9 m=56
